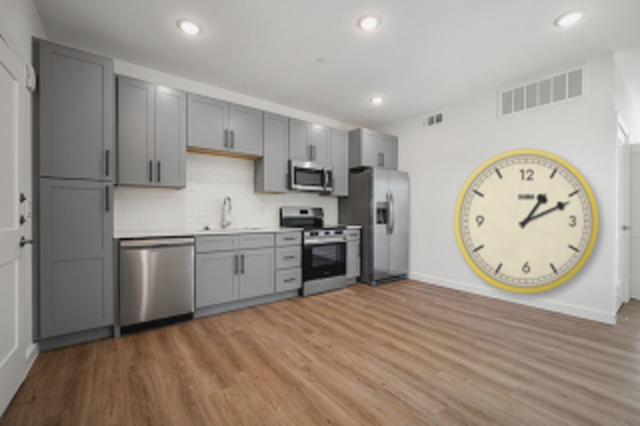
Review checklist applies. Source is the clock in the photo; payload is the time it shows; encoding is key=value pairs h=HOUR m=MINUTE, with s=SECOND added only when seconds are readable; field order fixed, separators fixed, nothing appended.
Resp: h=1 m=11
